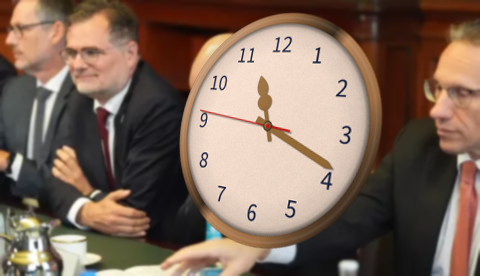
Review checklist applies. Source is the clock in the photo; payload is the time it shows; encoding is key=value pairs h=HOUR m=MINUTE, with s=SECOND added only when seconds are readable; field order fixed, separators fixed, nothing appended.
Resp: h=11 m=18 s=46
